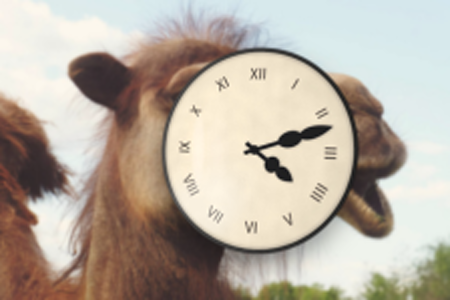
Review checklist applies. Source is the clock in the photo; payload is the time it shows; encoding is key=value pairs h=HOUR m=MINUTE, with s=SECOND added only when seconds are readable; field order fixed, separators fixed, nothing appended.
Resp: h=4 m=12
